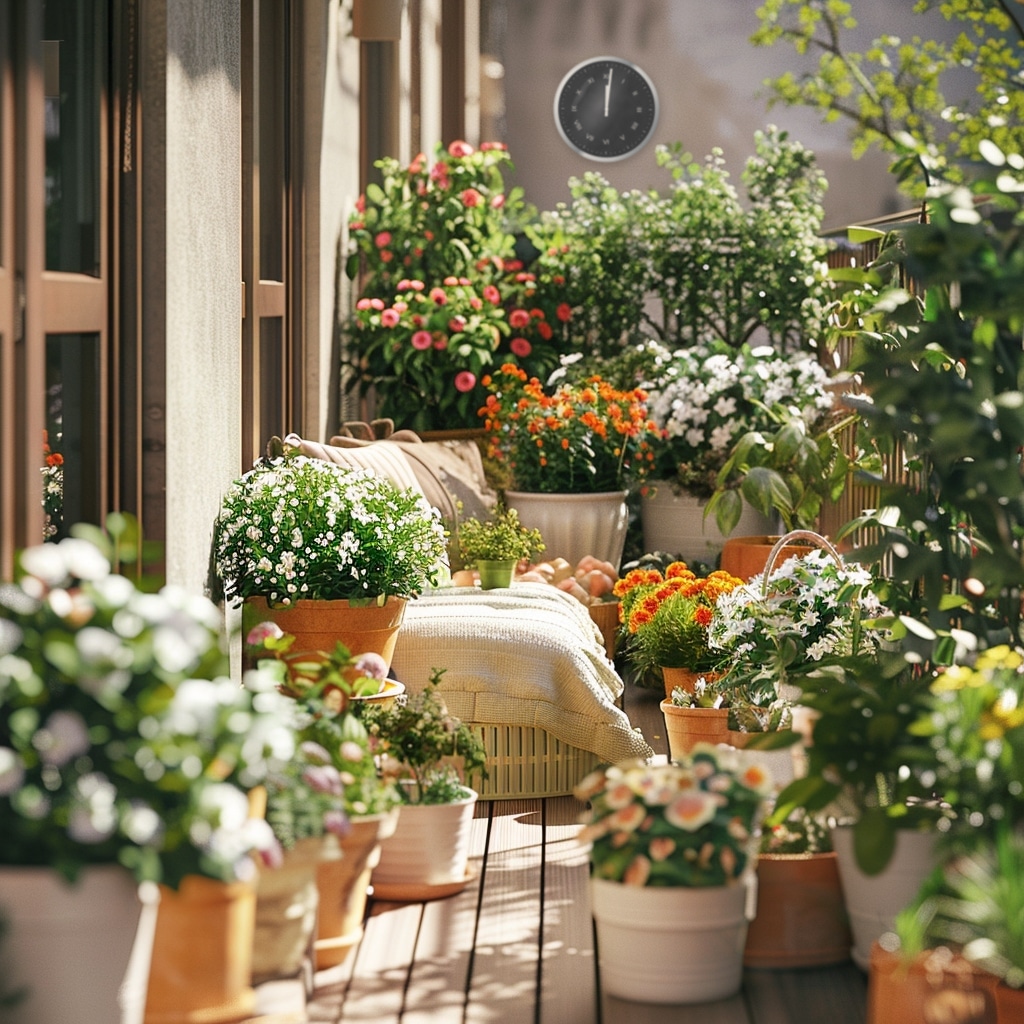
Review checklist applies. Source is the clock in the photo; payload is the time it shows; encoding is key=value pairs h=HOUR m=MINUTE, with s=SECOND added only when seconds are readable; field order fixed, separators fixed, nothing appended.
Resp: h=12 m=1
